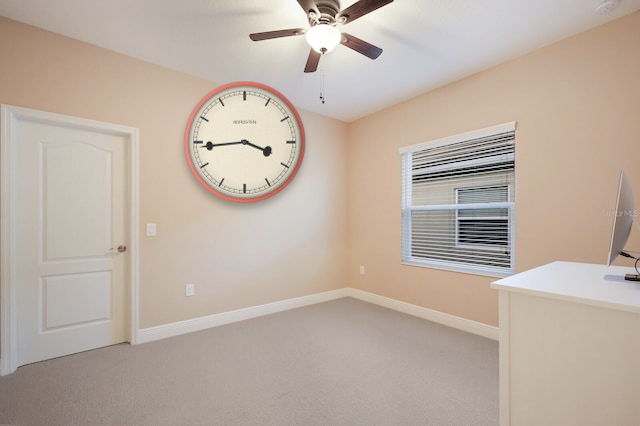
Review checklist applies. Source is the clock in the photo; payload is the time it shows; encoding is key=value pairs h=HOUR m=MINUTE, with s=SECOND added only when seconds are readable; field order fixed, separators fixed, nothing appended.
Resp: h=3 m=44
